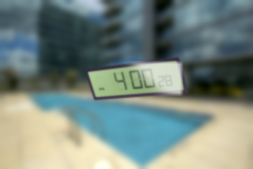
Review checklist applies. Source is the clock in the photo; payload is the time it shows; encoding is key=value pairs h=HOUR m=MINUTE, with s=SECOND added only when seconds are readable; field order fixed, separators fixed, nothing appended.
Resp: h=4 m=0
